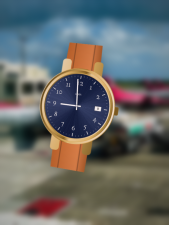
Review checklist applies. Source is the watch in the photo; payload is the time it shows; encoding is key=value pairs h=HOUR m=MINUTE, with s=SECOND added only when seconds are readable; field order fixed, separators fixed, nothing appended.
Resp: h=8 m=59
